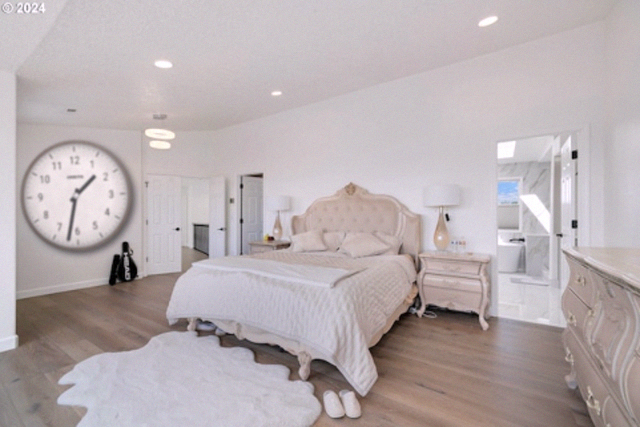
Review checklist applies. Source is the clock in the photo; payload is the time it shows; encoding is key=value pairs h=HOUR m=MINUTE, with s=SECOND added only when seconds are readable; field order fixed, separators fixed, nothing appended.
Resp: h=1 m=32
